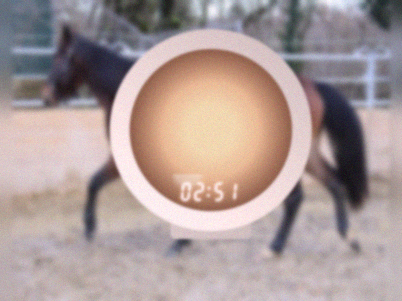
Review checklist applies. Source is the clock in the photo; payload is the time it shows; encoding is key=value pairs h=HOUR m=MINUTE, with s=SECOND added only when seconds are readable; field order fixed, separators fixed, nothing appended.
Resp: h=2 m=51
